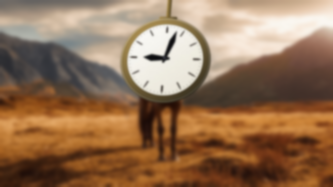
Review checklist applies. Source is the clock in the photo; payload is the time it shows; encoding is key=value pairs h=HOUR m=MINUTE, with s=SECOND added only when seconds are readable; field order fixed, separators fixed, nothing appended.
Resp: h=9 m=3
